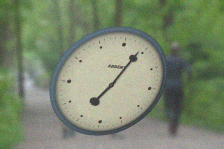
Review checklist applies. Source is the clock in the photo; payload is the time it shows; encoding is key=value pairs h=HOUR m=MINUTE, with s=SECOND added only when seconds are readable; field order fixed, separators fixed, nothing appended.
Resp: h=7 m=4
